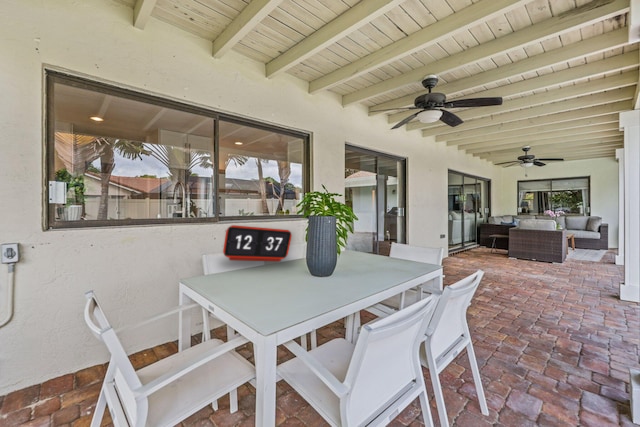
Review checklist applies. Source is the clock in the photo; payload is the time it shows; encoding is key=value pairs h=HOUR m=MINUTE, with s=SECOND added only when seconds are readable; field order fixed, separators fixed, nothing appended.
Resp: h=12 m=37
